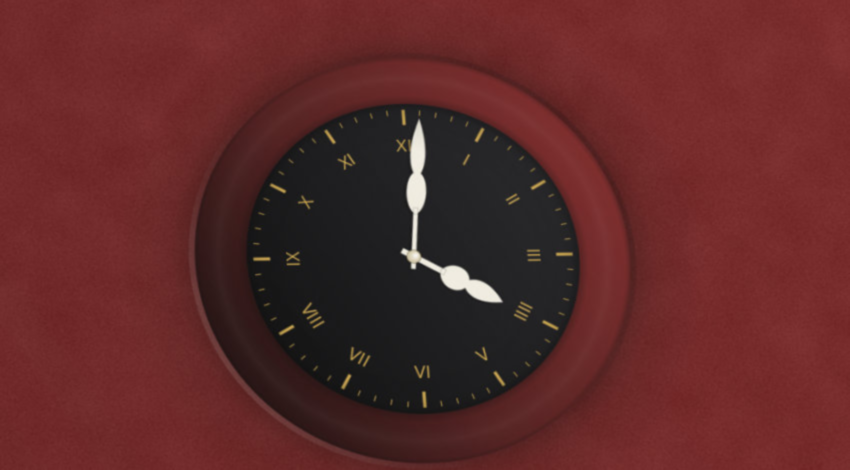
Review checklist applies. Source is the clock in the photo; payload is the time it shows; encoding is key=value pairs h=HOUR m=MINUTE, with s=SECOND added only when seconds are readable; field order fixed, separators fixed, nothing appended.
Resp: h=4 m=1
